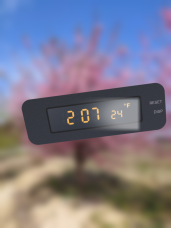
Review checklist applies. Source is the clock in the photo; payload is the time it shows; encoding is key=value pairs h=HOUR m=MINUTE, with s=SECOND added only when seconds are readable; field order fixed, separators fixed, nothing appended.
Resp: h=2 m=7
